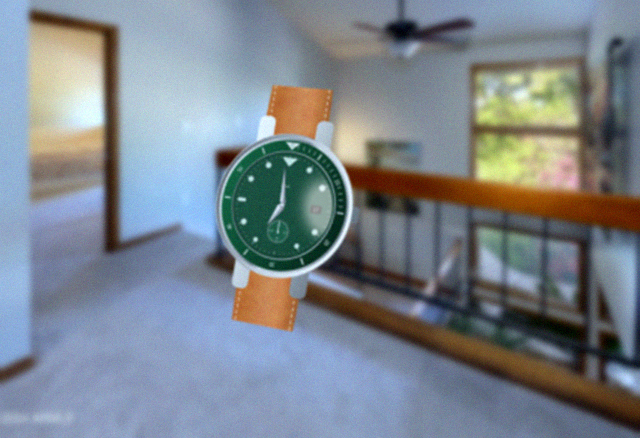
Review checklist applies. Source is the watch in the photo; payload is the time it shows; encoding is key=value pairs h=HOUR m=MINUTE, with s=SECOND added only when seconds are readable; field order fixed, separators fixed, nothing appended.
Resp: h=6 m=59
